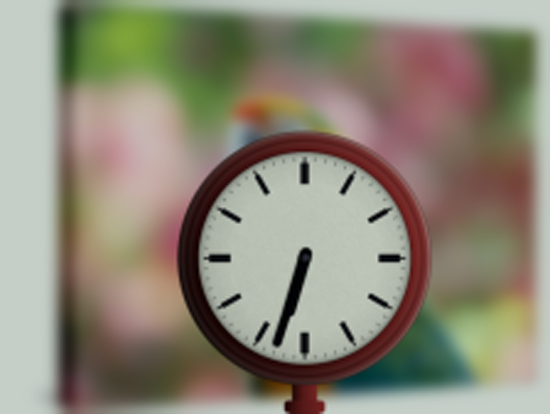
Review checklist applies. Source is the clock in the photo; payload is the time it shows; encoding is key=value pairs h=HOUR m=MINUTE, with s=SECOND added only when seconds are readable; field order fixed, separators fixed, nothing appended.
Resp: h=6 m=33
